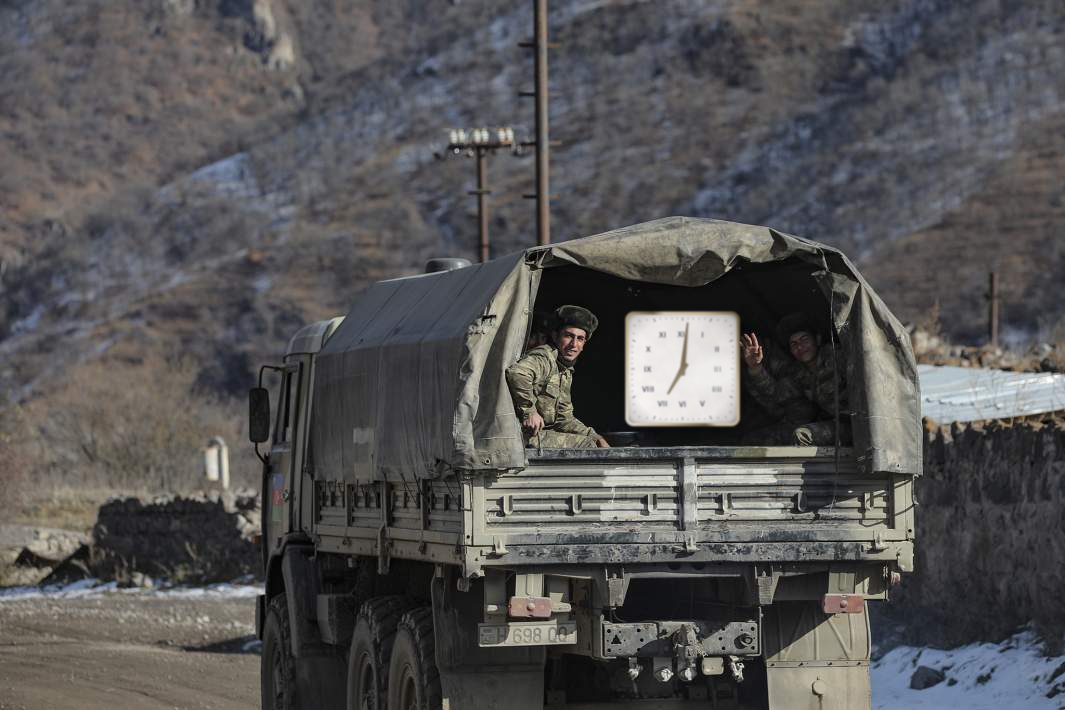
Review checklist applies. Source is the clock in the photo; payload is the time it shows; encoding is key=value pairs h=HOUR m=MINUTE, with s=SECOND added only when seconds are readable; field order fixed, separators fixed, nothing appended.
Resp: h=7 m=1
